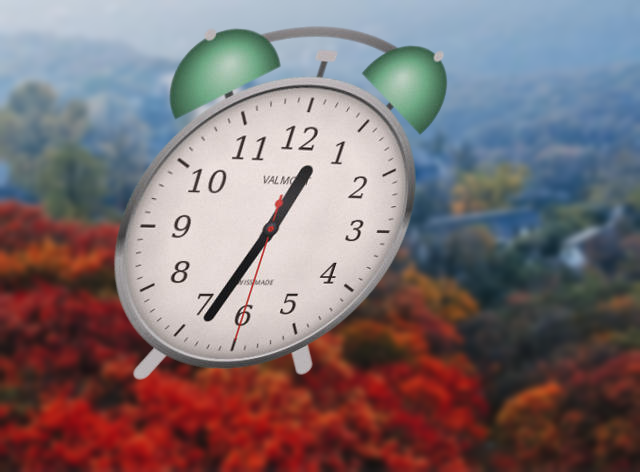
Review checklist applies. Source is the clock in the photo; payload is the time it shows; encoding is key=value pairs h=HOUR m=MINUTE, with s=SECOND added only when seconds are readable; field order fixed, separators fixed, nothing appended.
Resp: h=12 m=33 s=30
